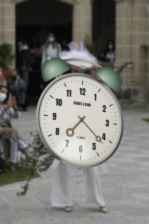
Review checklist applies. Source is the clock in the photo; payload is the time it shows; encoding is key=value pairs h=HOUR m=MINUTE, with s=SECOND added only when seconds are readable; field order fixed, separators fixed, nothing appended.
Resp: h=7 m=22
